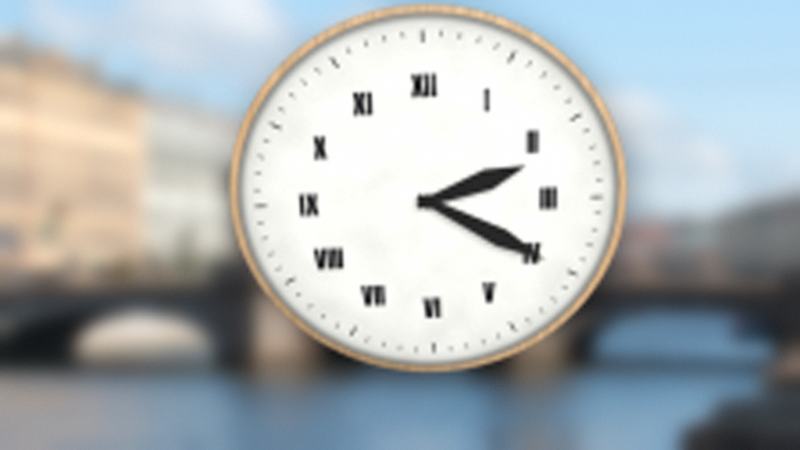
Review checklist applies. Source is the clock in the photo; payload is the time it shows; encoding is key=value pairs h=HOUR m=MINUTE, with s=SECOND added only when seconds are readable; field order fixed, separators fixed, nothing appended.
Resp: h=2 m=20
